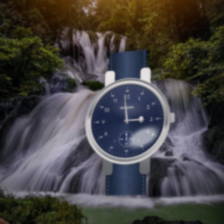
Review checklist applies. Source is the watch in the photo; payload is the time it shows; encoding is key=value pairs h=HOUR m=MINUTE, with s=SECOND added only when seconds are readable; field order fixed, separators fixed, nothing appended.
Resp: h=2 m=59
